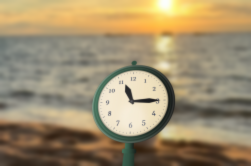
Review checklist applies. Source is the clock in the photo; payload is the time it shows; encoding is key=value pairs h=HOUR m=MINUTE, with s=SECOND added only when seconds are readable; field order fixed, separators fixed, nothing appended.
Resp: h=11 m=15
